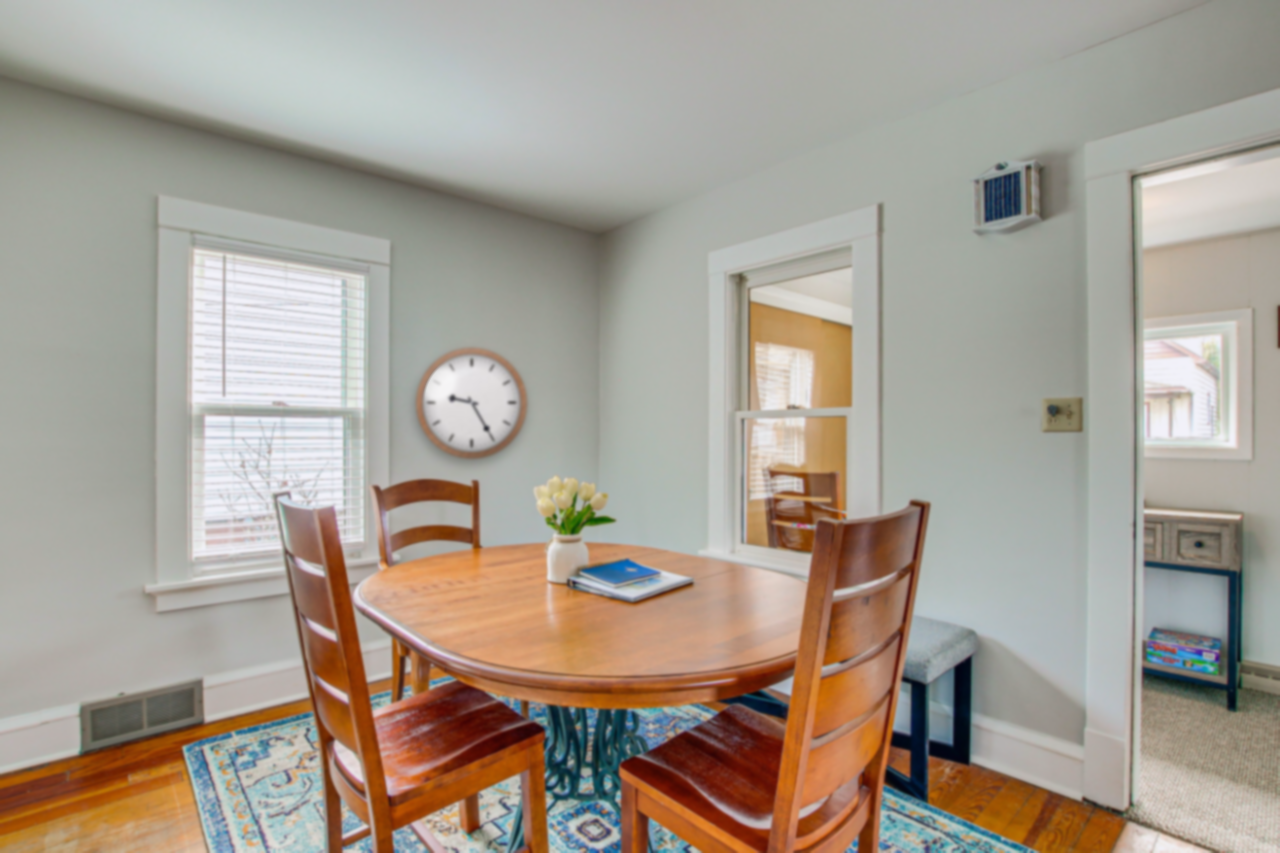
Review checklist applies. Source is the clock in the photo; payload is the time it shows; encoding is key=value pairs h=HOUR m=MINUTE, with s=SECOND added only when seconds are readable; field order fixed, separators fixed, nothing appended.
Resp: h=9 m=25
